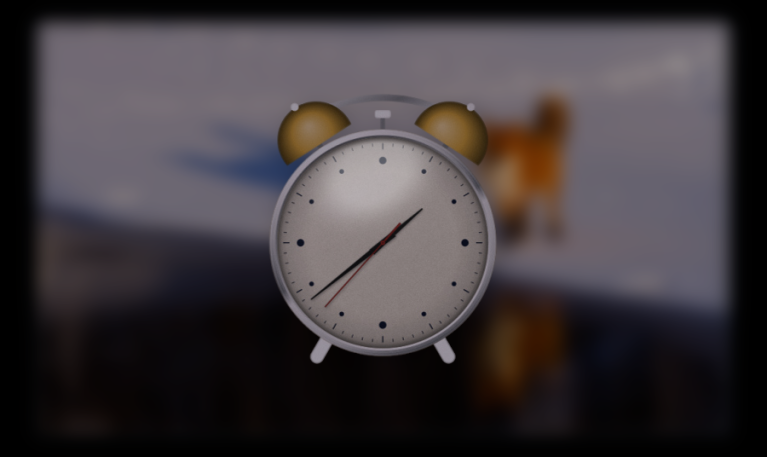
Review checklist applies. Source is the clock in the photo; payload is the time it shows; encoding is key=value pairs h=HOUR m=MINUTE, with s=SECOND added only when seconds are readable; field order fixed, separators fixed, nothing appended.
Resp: h=1 m=38 s=37
